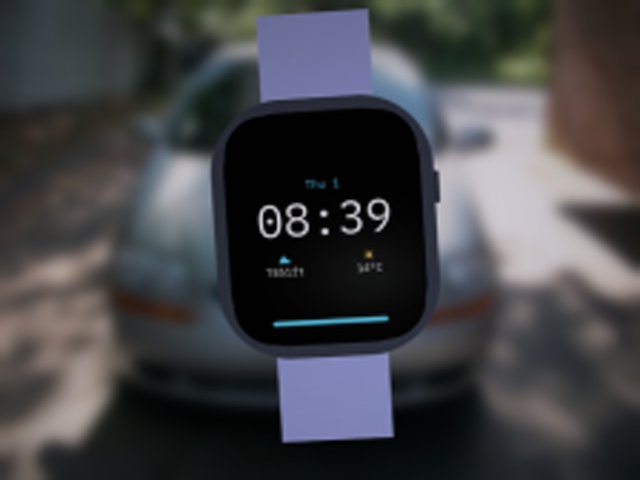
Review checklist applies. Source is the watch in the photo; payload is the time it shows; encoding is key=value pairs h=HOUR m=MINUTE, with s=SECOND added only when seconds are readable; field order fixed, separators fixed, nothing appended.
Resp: h=8 m=39
